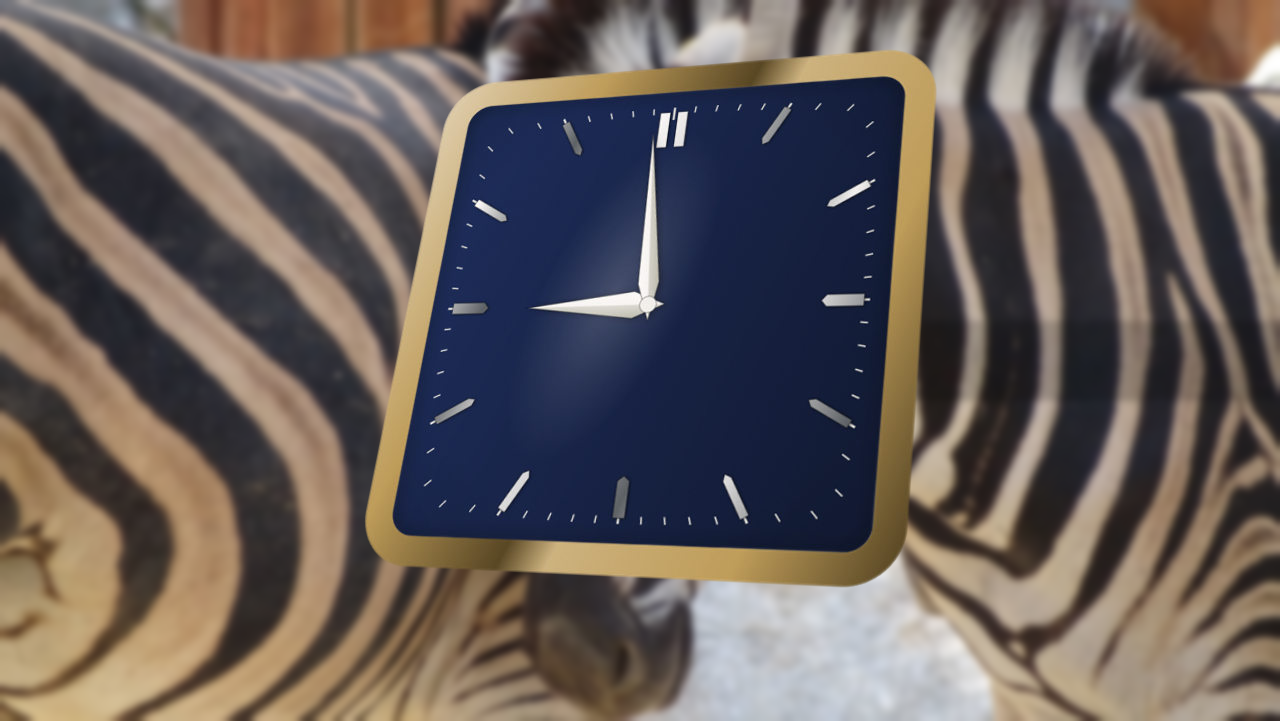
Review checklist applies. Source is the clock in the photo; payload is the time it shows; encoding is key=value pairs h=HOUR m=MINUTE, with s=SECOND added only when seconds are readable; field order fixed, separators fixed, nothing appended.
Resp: h=8 m=59
